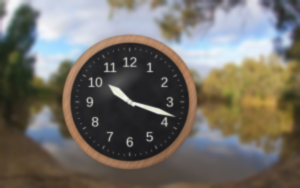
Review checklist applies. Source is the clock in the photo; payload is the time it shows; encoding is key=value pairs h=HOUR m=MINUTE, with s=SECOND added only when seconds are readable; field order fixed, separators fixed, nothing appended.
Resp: h=10 m=18
